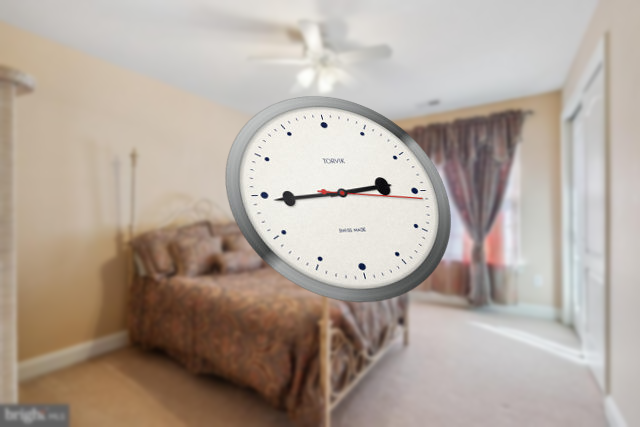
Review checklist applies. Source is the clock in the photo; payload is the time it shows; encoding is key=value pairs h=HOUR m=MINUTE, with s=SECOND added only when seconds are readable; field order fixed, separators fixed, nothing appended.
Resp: h=2 m=44 s=16
